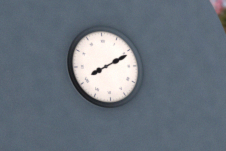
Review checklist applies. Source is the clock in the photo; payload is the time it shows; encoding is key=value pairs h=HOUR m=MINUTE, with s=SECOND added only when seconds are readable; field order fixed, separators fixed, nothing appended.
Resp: h=8 m=11
